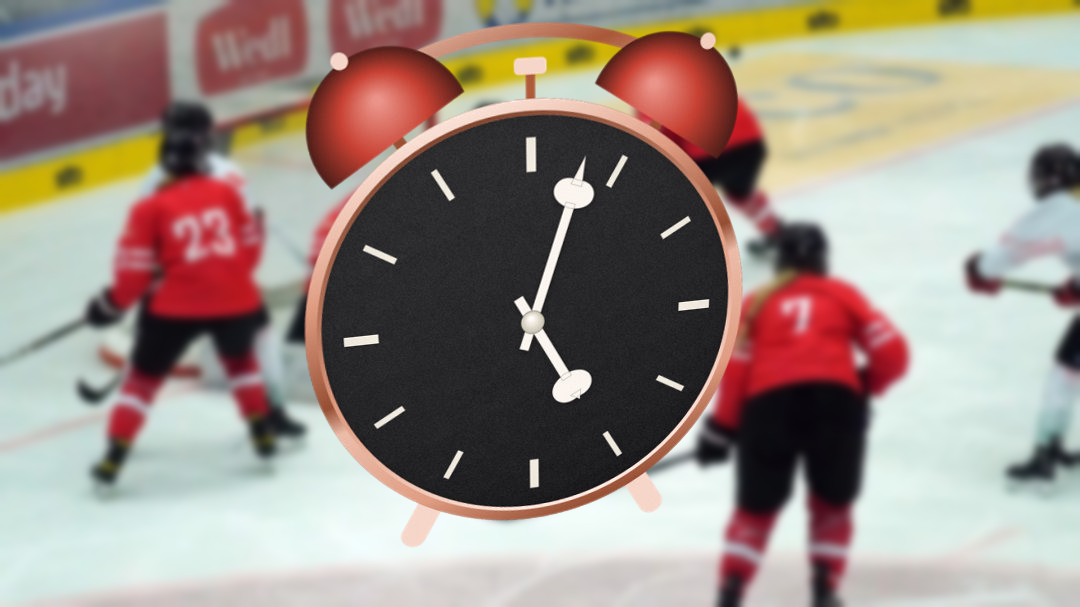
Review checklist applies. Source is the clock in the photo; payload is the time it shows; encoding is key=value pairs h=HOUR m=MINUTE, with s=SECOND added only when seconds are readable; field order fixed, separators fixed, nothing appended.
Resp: h=5 m=3
